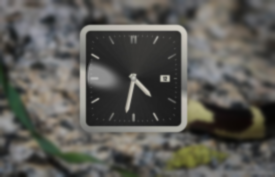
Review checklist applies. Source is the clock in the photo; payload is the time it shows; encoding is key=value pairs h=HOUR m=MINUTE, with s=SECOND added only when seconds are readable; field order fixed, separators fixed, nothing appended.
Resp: h=4 m=32
